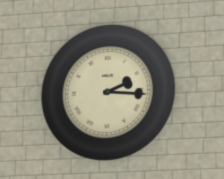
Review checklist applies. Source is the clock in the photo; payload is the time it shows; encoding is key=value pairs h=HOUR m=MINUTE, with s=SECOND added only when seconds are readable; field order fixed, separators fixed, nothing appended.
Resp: h=2 m=16
